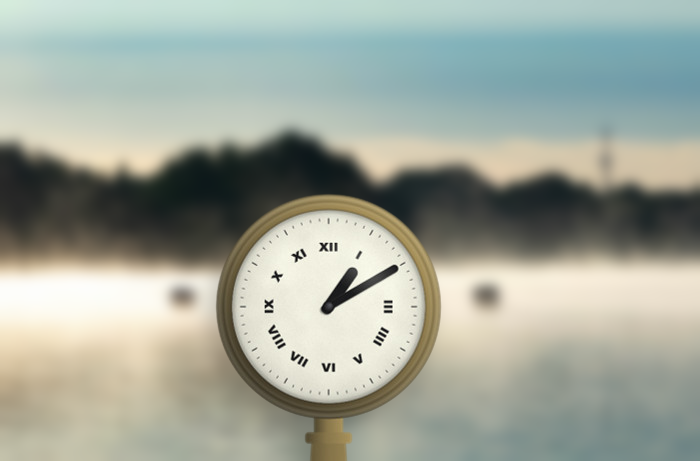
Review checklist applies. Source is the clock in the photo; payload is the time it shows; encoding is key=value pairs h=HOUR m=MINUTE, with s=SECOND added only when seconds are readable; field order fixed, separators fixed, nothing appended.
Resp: h=1 m=10
